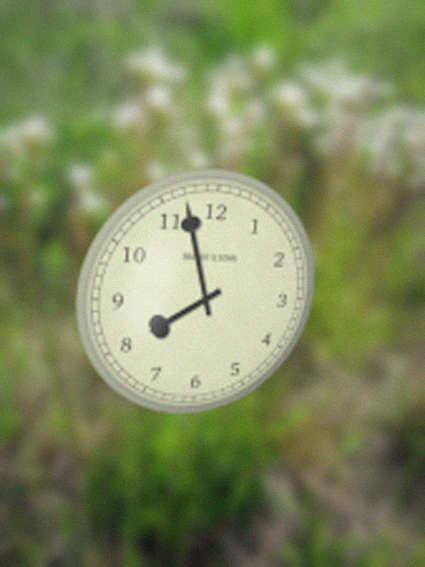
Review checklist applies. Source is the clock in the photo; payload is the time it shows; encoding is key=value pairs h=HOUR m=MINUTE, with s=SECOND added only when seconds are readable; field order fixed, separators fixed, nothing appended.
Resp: h=7 m=57
